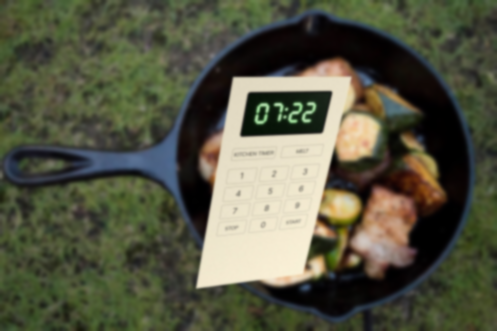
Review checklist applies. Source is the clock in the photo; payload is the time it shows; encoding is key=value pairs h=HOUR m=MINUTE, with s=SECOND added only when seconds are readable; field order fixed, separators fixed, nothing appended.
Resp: h=7 m=22
